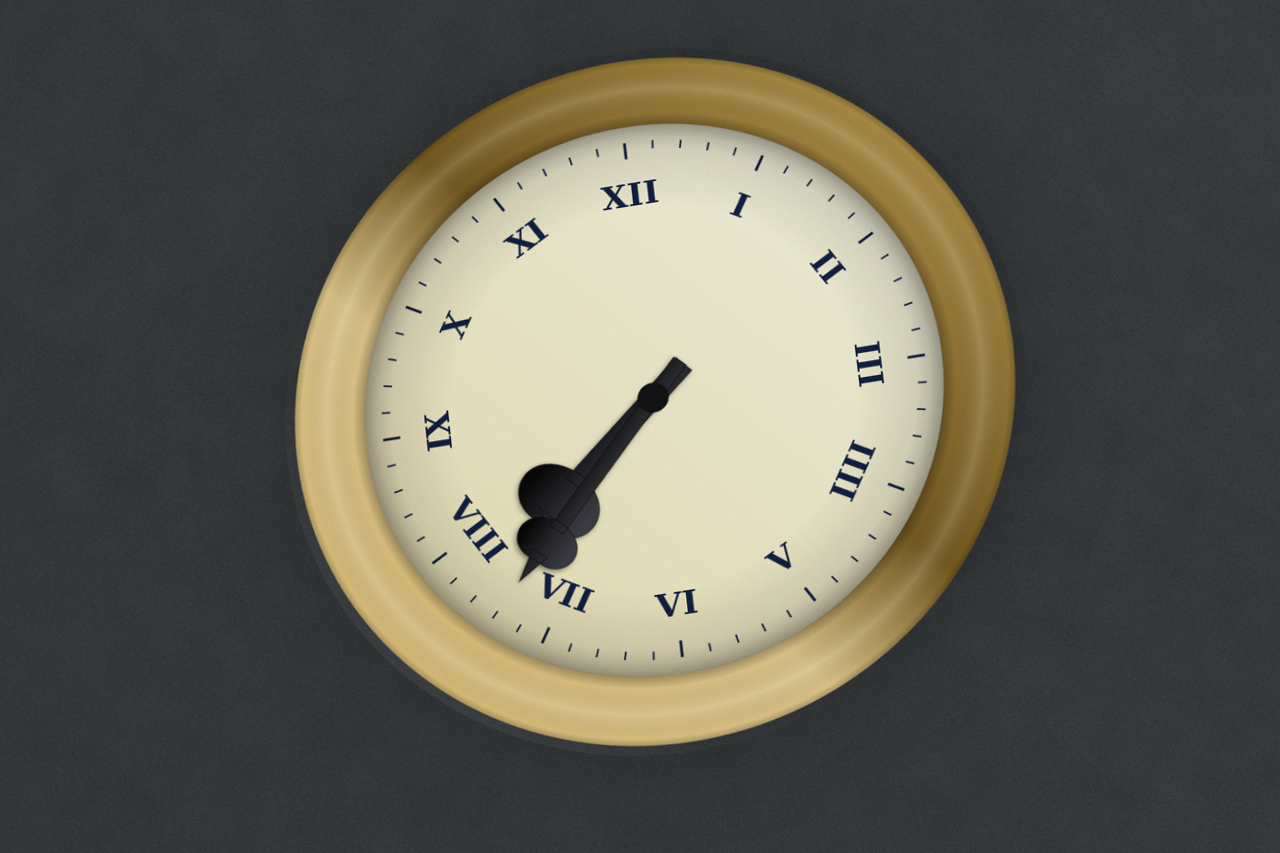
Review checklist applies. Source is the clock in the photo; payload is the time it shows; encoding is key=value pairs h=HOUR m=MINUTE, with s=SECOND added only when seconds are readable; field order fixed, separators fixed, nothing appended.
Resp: h=7 m=37
